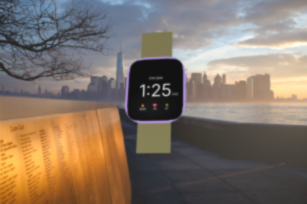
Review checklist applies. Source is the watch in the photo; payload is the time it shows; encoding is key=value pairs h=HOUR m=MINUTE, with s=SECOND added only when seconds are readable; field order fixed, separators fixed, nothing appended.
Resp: h=1 m=25
